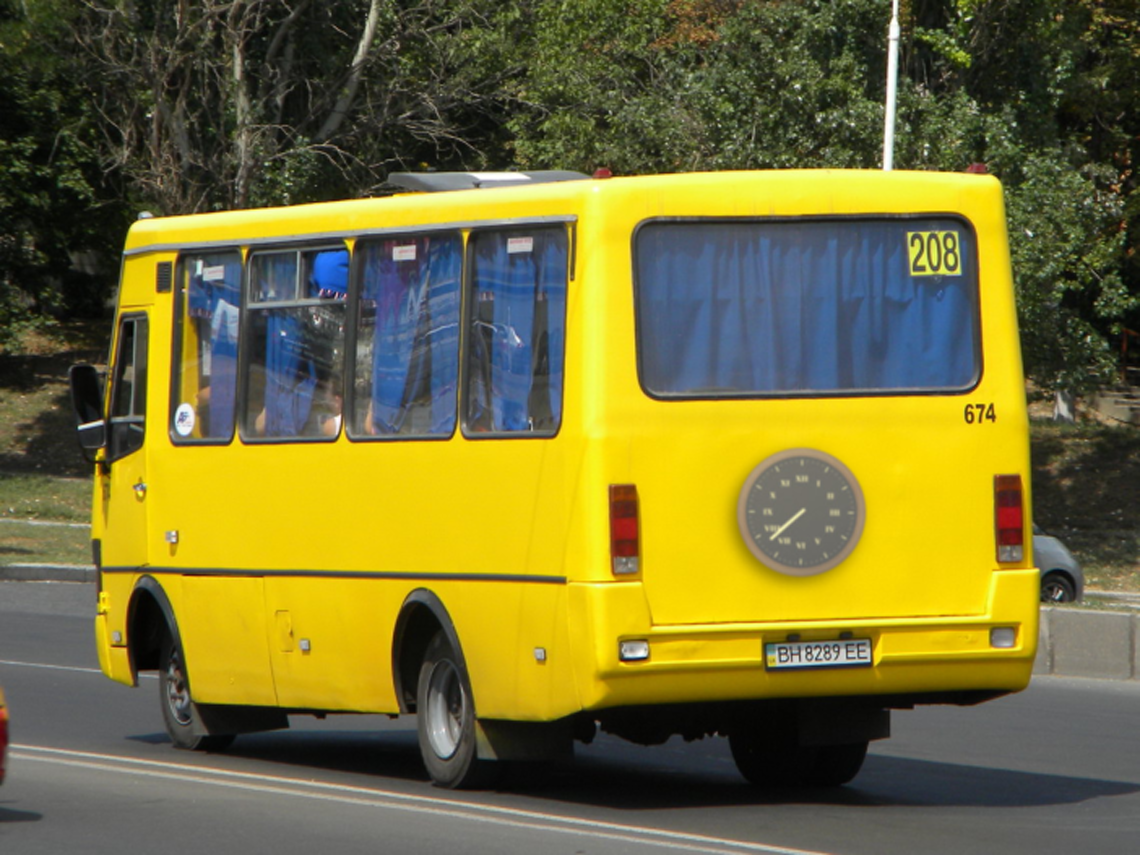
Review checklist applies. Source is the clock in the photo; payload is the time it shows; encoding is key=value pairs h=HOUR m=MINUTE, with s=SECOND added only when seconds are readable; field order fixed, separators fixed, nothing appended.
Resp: h=7 m=38
